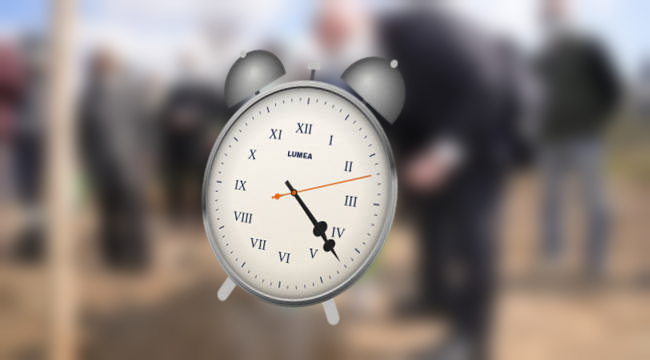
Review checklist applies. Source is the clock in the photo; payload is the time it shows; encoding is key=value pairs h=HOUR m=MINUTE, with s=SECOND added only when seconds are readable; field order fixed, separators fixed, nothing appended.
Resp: h=4 m=22 s=12
